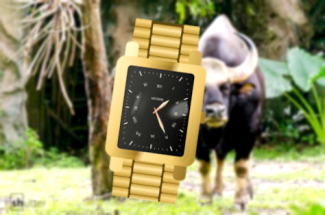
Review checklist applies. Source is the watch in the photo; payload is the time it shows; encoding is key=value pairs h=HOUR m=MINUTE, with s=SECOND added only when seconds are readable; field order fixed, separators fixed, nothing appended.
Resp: h=1 m=25
